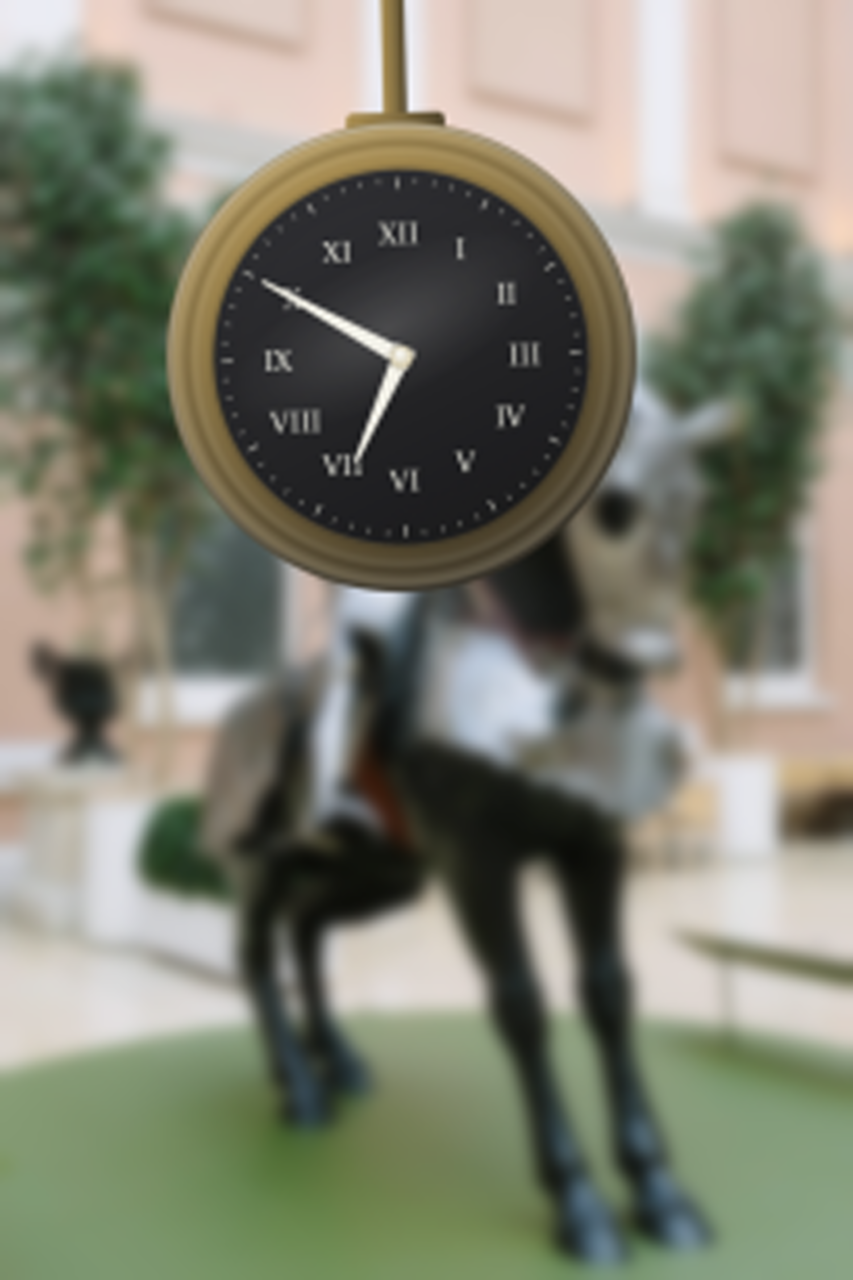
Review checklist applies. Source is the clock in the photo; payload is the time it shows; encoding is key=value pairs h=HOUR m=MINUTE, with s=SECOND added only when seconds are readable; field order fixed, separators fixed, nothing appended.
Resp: h=6 m=50
